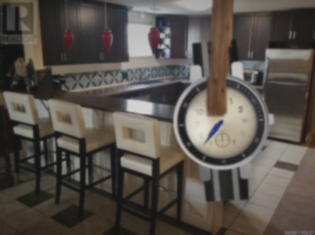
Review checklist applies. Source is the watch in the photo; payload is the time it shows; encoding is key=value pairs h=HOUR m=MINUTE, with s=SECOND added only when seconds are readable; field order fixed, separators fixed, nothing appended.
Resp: h=7 m=37
